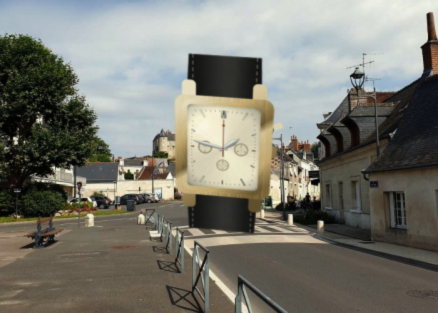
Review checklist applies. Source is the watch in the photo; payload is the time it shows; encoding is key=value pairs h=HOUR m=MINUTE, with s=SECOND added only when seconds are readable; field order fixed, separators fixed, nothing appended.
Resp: h=1 m=47
